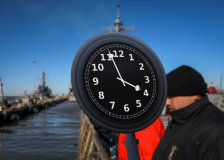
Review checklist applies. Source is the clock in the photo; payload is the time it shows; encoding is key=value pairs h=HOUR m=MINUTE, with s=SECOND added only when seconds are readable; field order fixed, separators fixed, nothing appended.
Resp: h=3 m=57
